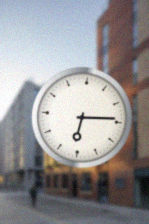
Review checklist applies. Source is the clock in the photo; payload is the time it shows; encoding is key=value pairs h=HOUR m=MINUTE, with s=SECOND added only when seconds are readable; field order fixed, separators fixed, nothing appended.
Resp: h=6 m=14
